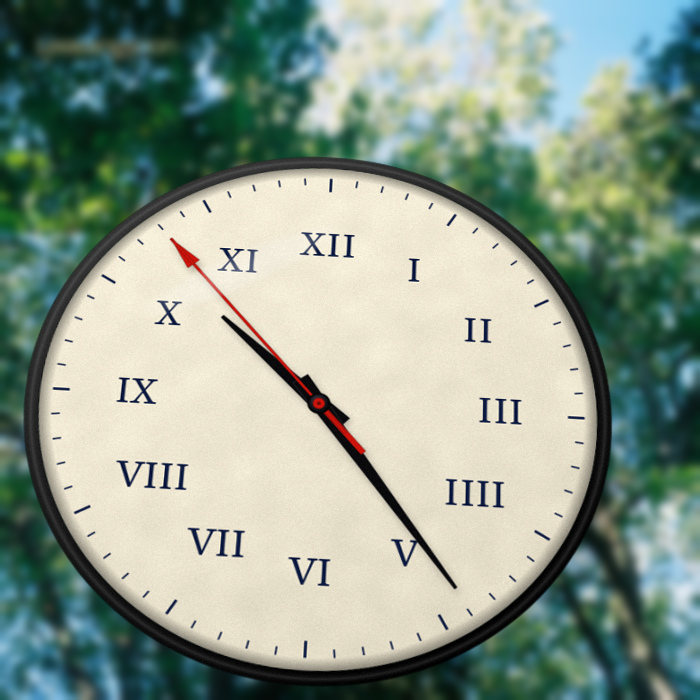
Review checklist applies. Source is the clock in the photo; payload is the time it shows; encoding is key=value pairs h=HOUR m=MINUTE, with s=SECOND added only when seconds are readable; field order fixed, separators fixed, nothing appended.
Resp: h=10 m=23 s=53
